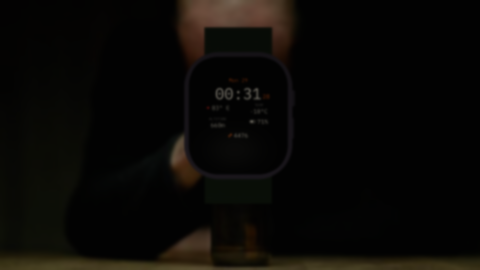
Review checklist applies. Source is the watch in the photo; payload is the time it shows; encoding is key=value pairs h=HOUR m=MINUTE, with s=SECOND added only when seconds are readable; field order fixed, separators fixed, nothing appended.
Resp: h=0 m=31
